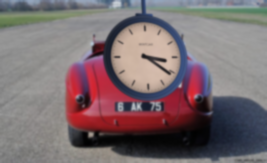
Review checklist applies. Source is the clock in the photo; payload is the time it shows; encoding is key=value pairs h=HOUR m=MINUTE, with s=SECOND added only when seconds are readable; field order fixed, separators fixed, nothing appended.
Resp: h=3 m=21
